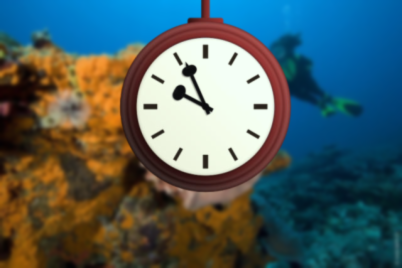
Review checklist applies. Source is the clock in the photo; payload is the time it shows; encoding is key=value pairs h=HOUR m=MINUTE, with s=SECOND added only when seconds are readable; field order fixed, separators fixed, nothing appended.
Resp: h=9 m=56
